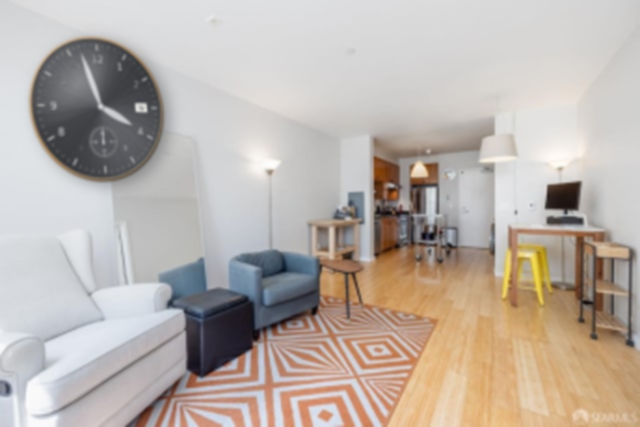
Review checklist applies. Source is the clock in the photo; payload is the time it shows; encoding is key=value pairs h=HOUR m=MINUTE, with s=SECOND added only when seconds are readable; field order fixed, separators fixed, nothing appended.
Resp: h=3 m=57
